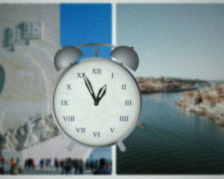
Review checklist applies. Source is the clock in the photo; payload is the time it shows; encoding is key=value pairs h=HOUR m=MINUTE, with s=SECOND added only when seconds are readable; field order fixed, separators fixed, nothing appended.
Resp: h=12 m=56
